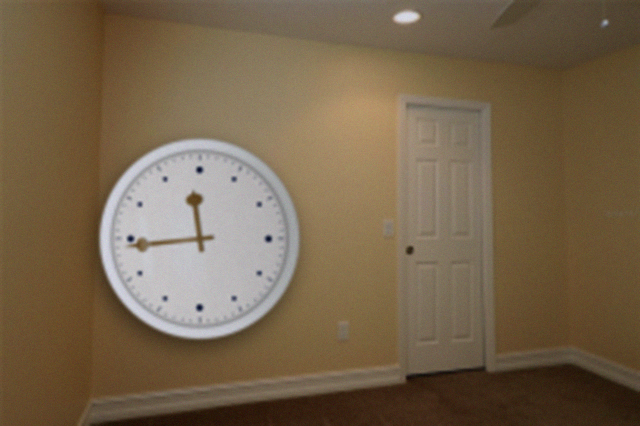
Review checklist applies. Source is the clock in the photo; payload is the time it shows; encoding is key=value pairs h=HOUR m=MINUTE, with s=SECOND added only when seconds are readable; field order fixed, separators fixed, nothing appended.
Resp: h=11 m=44
